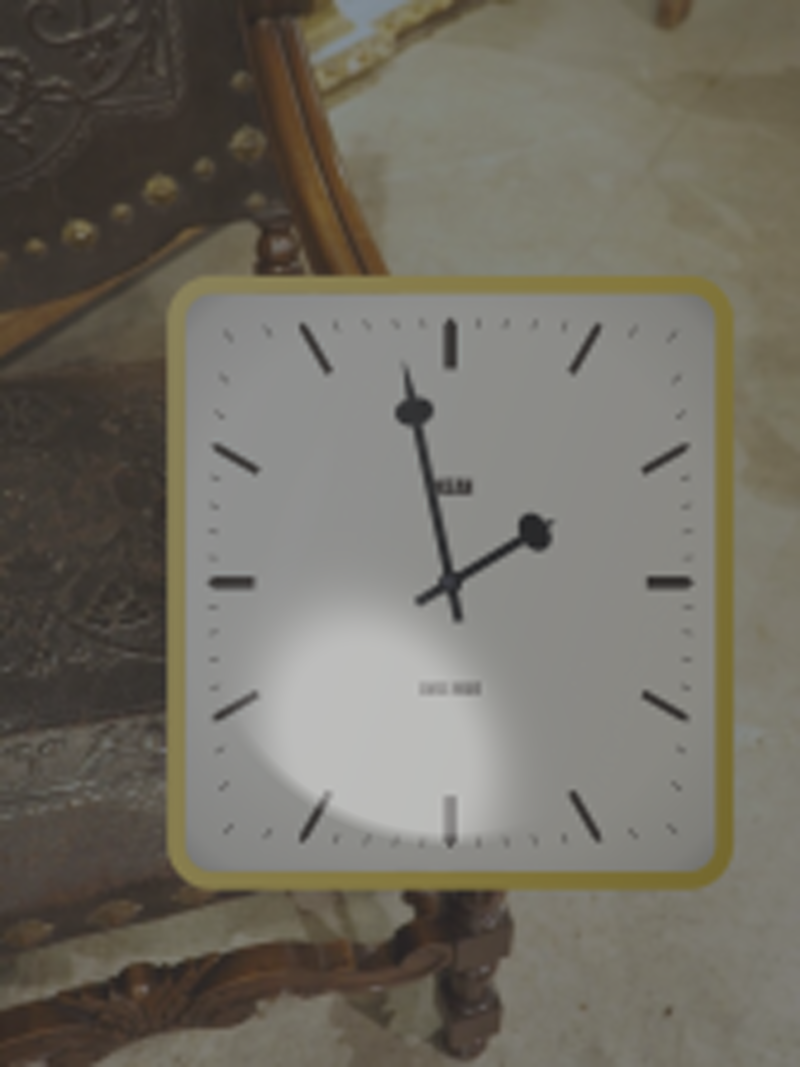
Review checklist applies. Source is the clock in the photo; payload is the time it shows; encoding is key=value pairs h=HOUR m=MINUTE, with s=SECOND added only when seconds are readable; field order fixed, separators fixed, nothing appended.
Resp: h=1 m=58
